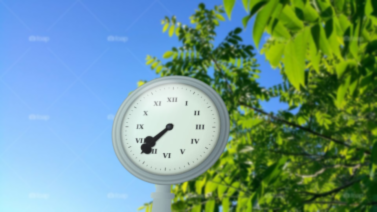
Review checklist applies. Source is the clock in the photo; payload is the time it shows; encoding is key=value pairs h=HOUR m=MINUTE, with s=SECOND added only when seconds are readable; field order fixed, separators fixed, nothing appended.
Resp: h=7 m=37
